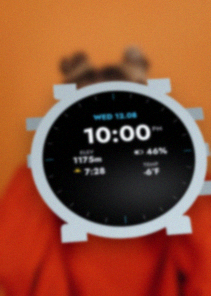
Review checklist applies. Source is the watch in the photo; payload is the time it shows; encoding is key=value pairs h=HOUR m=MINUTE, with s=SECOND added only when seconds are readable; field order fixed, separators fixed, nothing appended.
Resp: h=10 m=0
